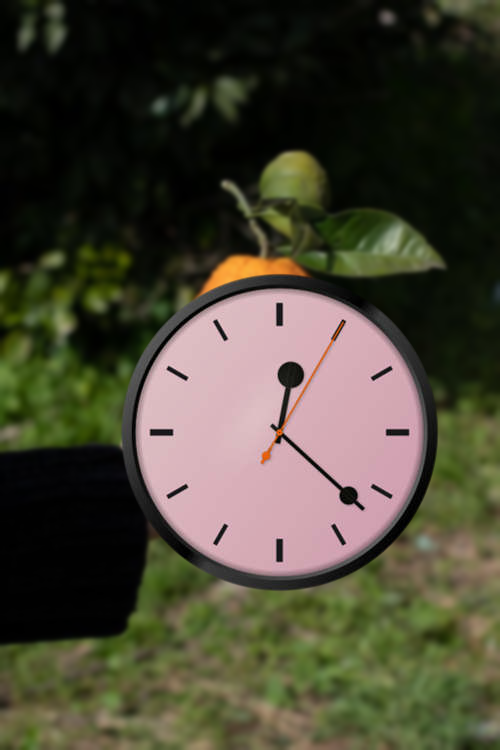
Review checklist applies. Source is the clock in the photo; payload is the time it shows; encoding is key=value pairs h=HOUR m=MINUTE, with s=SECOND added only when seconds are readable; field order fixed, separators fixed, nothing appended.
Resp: h=12 m=22 s=5
